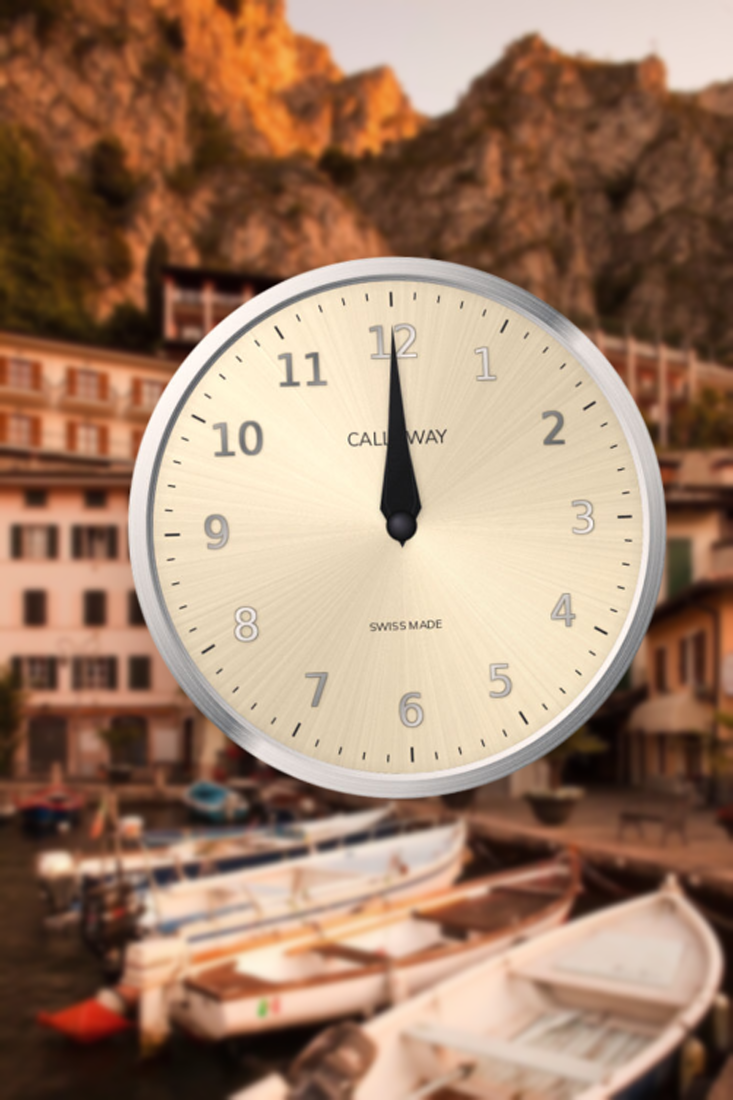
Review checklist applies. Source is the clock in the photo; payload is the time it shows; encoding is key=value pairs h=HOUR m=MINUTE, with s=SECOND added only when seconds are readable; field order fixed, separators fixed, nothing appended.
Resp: h=12 m=0
